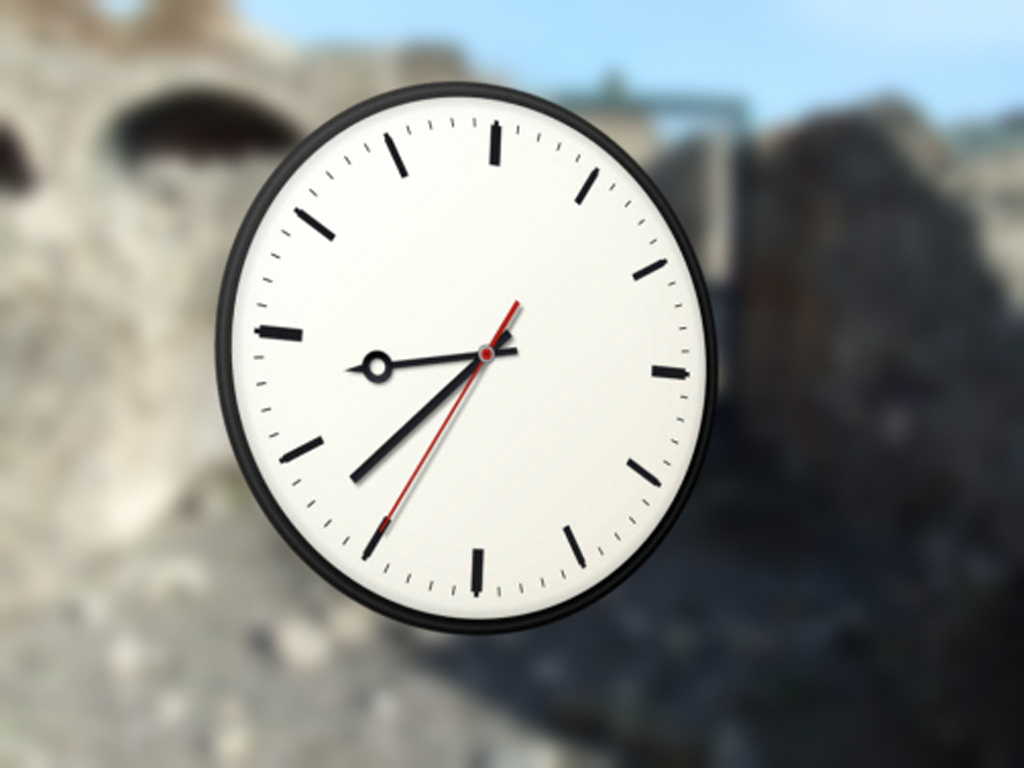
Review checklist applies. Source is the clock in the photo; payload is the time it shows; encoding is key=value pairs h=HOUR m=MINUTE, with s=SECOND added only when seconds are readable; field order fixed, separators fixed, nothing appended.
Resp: h=8 m=37 s=35
